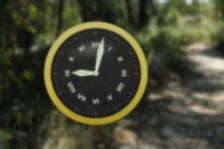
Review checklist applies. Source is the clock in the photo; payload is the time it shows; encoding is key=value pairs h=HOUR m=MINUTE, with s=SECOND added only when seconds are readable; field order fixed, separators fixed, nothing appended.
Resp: h=9 m=2
